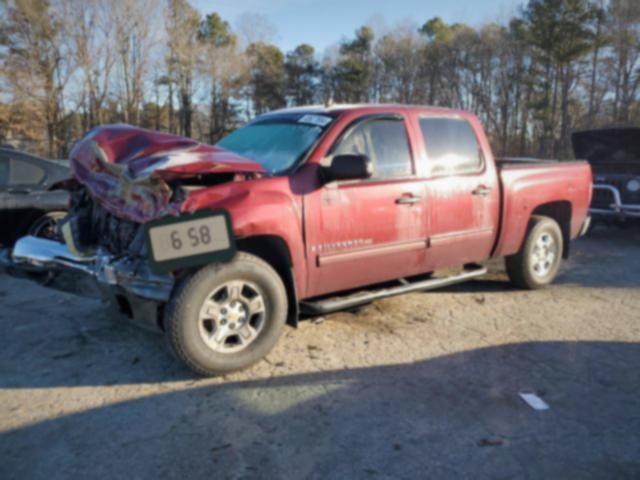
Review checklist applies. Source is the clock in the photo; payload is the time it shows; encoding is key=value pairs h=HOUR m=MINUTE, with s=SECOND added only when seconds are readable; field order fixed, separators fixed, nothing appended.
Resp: h=6 m=58
